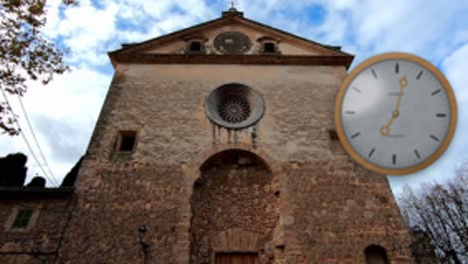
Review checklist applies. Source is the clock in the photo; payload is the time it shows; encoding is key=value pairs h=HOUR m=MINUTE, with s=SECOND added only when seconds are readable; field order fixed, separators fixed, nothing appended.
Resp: h=7 m=2
